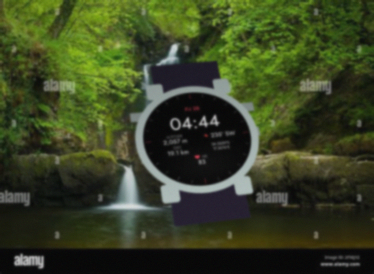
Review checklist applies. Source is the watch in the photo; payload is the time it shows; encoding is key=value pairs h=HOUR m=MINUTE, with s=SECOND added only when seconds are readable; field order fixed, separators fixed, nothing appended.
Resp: h=4 m=44
